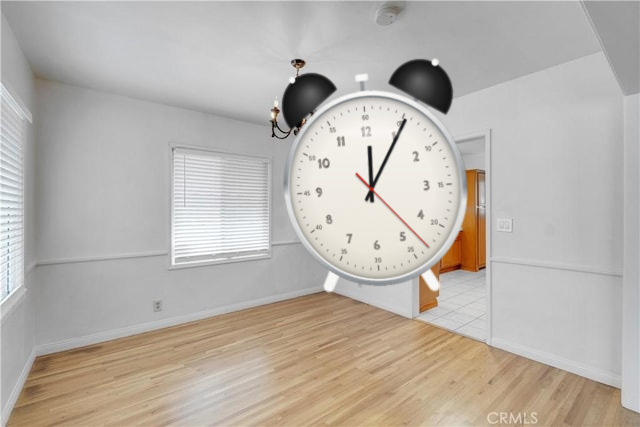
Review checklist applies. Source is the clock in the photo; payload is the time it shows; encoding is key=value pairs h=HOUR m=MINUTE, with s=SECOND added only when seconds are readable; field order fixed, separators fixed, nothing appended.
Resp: h=12 m=5 s=23
